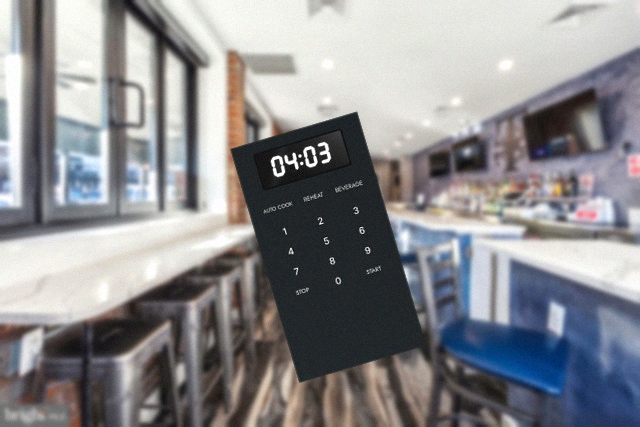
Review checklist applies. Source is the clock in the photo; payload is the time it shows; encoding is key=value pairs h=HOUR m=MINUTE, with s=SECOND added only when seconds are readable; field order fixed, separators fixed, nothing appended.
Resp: h=4 m=3
